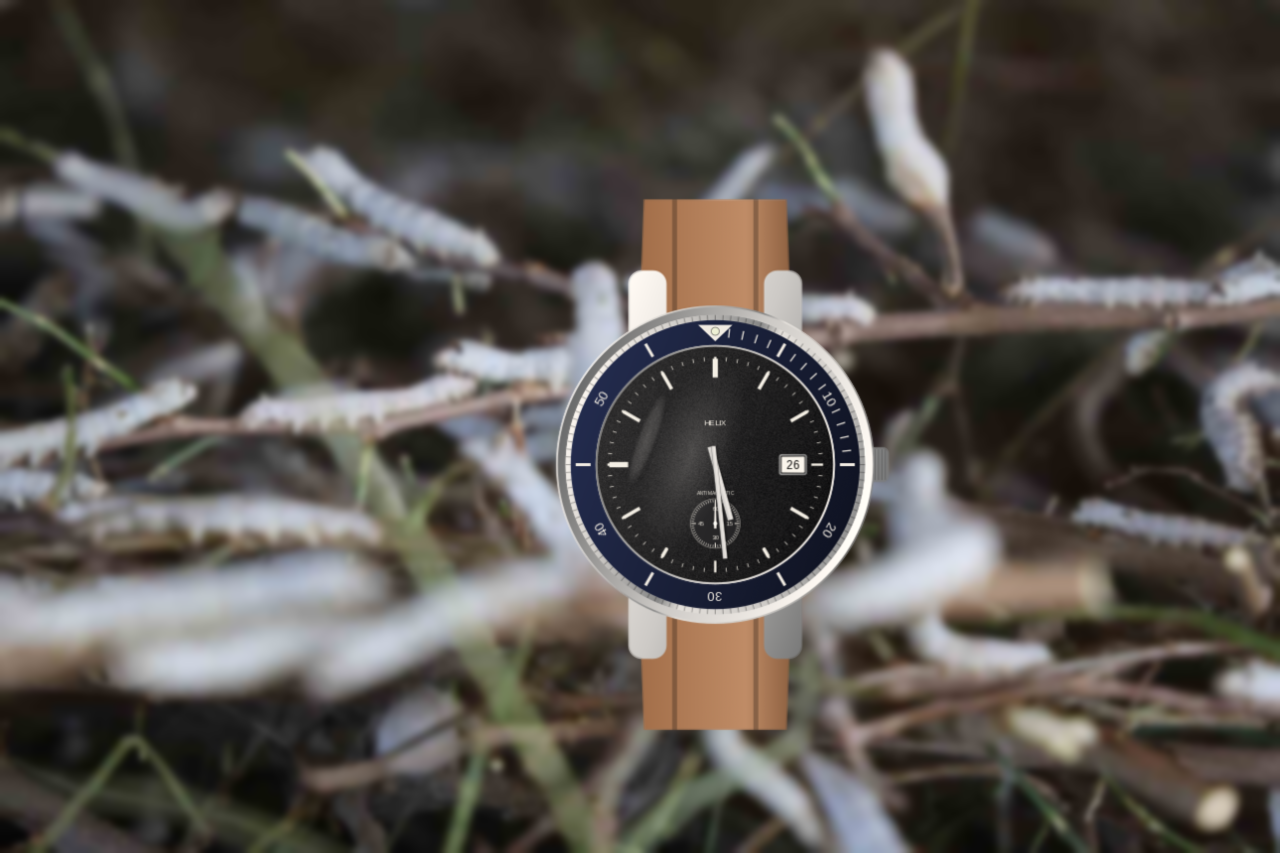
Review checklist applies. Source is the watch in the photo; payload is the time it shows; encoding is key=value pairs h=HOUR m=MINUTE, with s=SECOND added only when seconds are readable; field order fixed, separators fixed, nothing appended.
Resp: h=5 m=29
